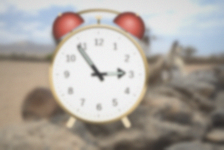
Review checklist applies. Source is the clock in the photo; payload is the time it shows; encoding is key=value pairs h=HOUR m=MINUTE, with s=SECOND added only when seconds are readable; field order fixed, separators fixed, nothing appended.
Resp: h=2 m=54
